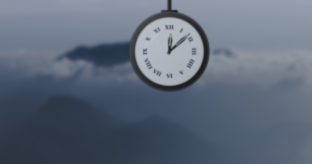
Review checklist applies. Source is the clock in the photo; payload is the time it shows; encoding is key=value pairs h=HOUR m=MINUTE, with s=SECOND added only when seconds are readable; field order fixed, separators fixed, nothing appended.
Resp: h=12 m=8
